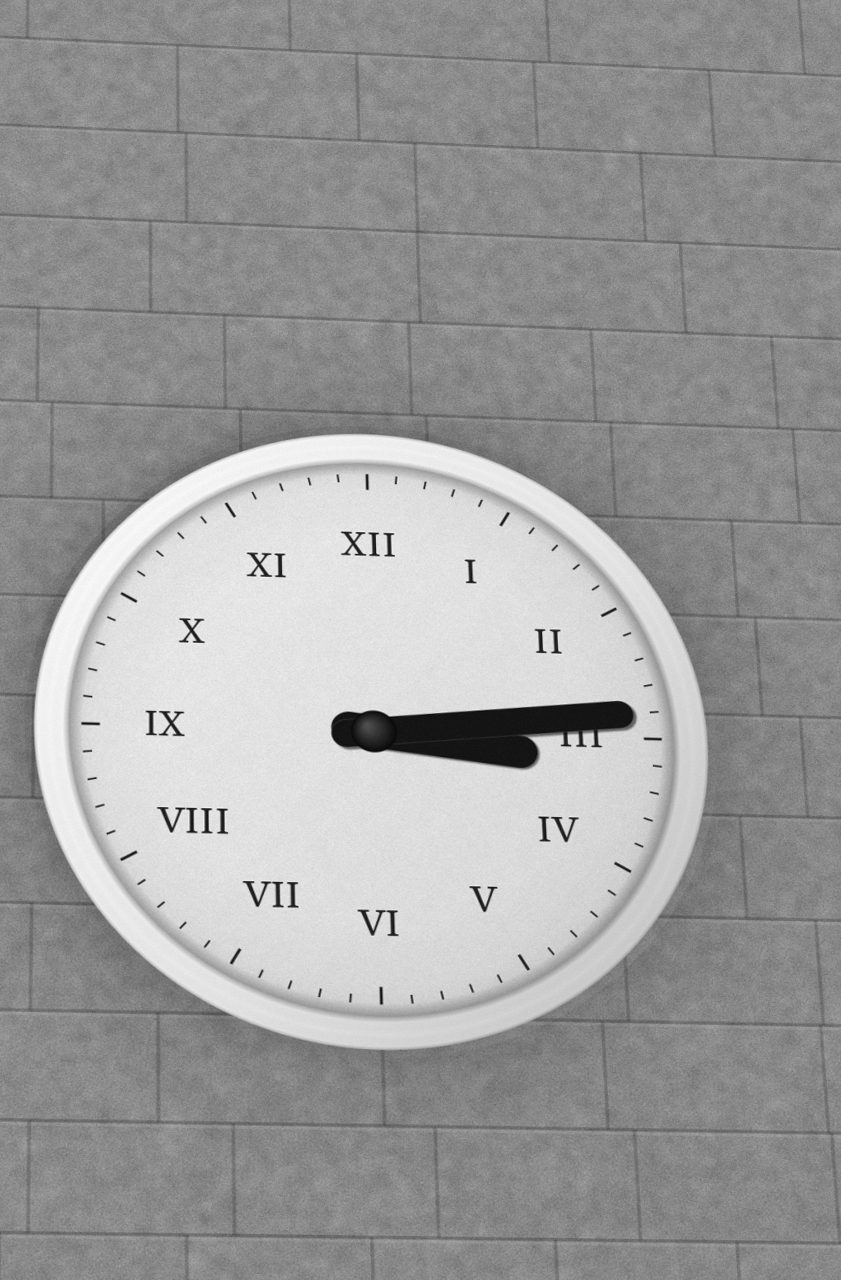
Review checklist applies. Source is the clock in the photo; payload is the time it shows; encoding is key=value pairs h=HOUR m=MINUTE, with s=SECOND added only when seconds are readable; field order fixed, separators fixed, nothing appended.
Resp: h=3 m=14
